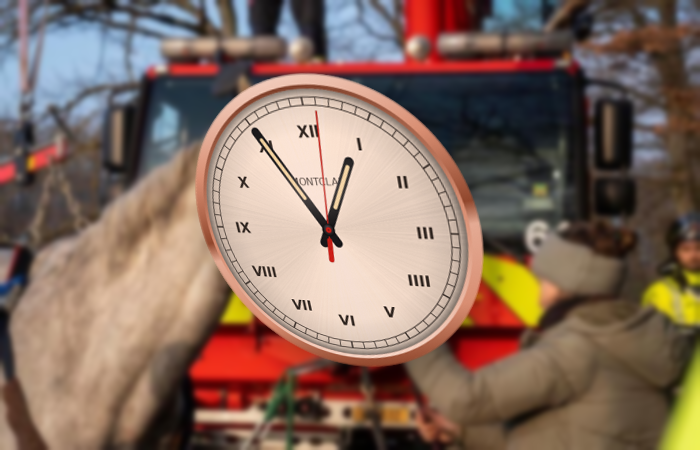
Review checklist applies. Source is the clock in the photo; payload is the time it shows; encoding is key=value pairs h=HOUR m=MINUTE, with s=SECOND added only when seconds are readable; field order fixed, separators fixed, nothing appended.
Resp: h=12 m=55 s=1
